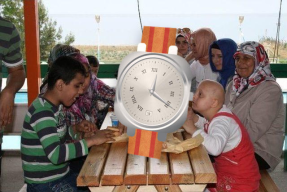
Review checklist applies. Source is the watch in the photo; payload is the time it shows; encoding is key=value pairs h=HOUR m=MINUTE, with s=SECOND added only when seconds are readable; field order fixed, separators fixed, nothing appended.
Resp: h=12 m=20
